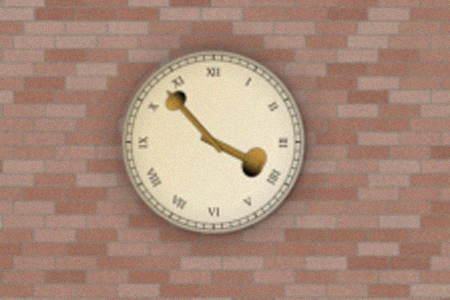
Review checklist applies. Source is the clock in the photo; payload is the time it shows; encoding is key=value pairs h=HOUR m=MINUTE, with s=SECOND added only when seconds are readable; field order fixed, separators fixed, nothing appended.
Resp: h=3 m=53
